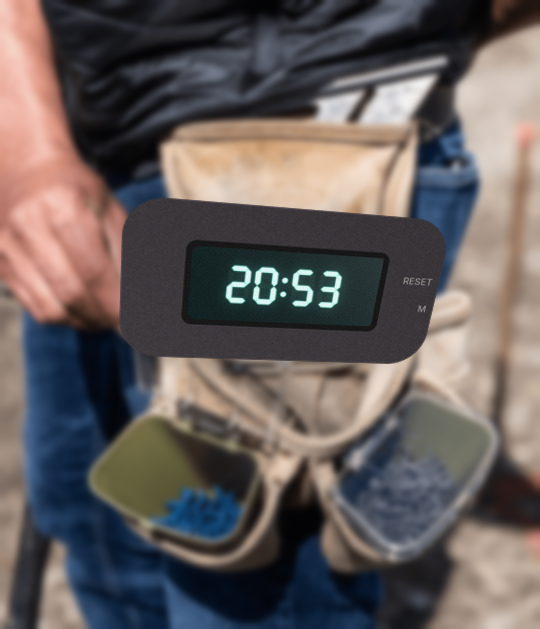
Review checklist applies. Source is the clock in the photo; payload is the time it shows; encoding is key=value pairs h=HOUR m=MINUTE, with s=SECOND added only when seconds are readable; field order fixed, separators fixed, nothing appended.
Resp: h=20 m=53
